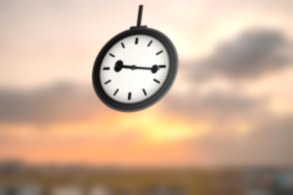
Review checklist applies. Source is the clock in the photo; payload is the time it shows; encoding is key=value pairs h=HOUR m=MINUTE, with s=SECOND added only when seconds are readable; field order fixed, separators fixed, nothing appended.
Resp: h=9 m=16
